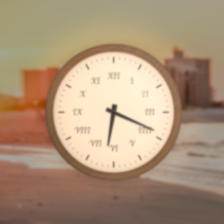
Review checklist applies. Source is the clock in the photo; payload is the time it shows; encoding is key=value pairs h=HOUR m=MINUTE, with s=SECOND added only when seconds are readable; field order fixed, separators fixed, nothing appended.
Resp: h=6 m=19
